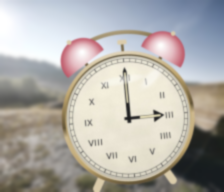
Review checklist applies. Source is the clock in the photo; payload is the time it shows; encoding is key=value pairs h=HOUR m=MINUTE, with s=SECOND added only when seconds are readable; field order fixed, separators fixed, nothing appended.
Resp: h=3 m=0
